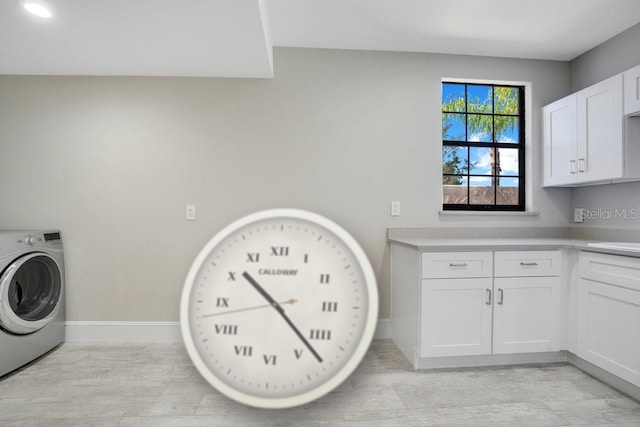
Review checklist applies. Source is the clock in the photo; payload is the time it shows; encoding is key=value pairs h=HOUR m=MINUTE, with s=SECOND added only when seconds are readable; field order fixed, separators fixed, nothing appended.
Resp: h=10 m=22 s=43
